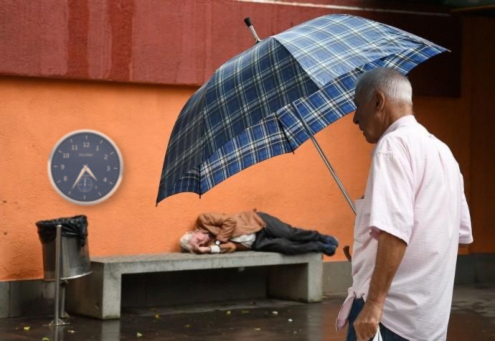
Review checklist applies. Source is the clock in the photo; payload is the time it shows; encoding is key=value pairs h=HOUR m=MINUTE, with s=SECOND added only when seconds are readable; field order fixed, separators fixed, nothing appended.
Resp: h=4 m=35
